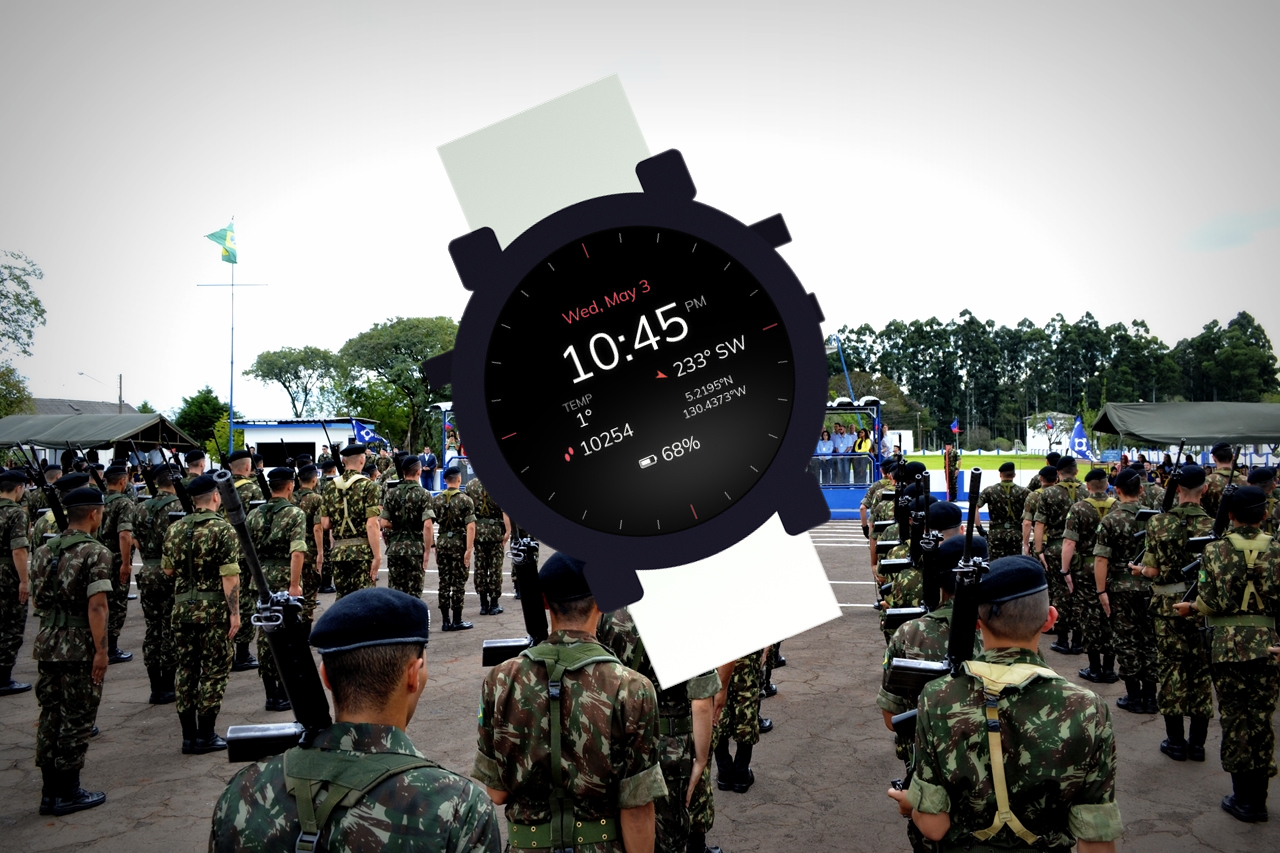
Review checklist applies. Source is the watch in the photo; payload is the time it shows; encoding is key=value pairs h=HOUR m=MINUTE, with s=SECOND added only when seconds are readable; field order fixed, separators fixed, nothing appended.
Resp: h=10 m=45
